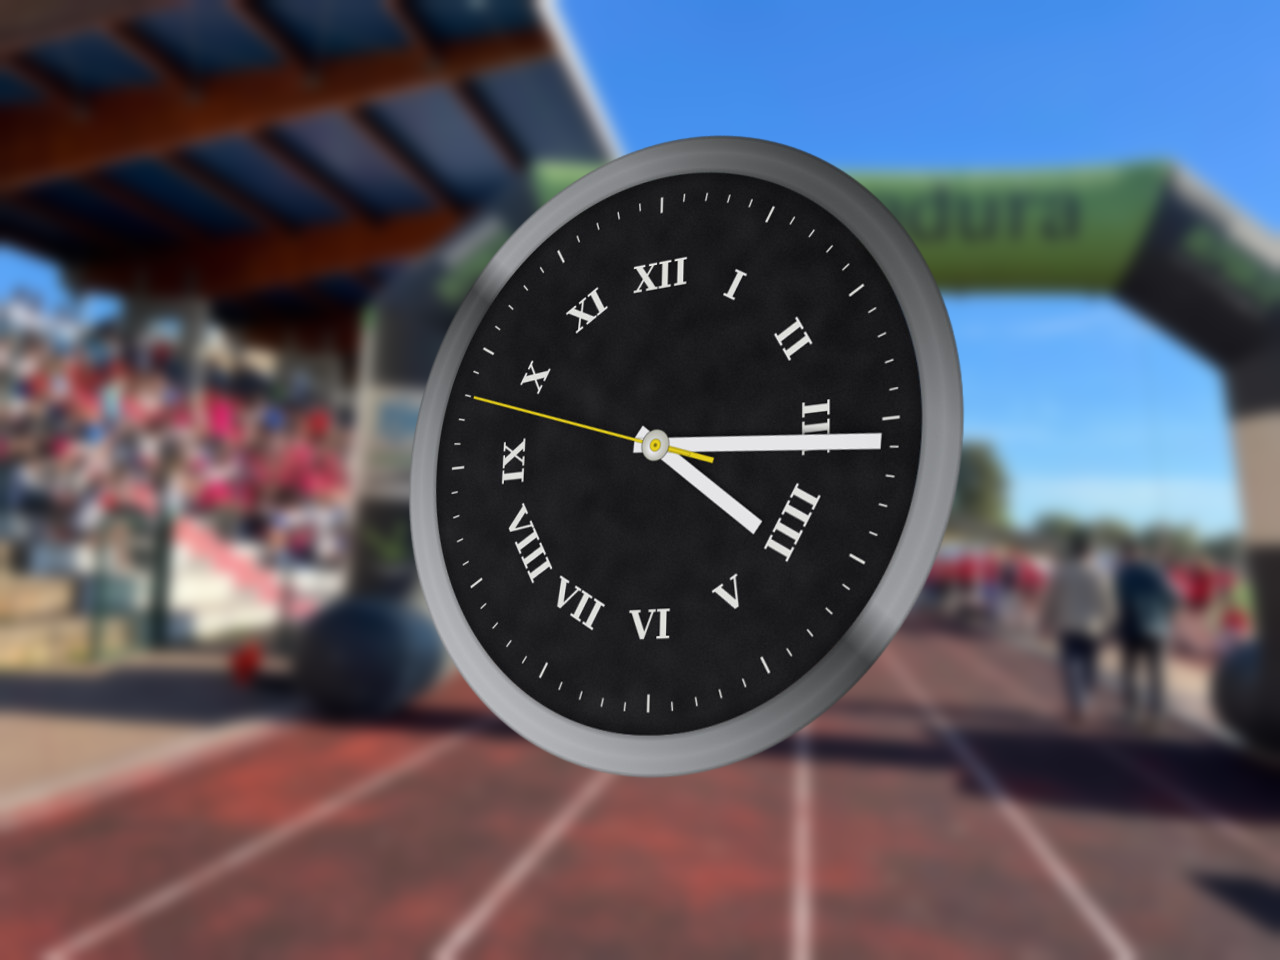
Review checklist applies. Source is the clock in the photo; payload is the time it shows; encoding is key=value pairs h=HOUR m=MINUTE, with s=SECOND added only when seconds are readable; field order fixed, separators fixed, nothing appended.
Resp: h=4 m=15 s=48
